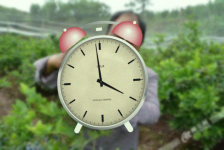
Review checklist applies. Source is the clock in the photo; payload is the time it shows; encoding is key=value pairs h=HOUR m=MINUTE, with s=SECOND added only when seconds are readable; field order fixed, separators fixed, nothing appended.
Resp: h=3 m=59
